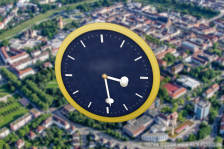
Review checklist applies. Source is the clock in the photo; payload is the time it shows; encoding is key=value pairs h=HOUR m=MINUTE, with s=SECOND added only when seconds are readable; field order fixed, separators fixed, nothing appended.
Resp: h=3 m=29
